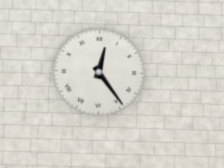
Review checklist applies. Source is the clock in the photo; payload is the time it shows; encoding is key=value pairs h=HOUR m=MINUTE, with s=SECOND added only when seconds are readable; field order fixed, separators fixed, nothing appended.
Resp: h=12 m=24
